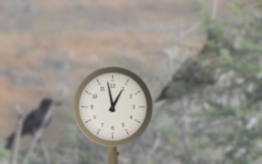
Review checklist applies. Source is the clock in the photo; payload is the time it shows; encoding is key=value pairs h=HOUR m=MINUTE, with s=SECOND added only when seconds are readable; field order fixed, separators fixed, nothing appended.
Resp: h=12 m=58
